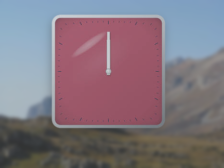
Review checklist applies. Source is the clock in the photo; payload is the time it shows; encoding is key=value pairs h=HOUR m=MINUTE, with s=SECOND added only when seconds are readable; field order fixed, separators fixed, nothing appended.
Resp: h=12 m=0
